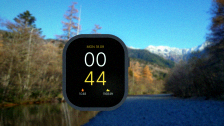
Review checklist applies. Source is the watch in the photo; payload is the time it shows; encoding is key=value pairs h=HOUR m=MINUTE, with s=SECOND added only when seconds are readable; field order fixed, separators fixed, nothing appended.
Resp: h=0 m=44
